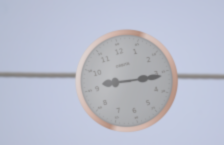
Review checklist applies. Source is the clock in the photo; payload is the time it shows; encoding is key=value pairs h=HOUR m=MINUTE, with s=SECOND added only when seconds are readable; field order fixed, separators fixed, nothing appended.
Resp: h=9 m=16
